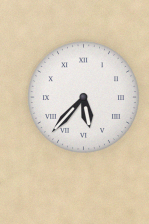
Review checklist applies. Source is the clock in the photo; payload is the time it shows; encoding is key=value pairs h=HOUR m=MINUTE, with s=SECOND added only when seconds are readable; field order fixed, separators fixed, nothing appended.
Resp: h=5 m=37
